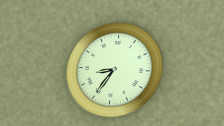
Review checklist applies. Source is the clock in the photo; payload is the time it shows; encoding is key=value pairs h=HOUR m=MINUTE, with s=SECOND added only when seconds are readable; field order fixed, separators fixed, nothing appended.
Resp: h=8 m=35
